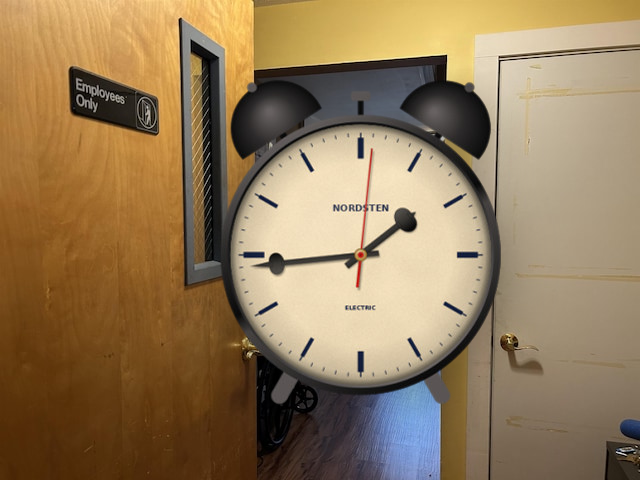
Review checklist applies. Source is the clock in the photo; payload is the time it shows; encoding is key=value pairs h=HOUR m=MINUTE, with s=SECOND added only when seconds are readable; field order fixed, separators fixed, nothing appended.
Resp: h=1 m=44 s=1
